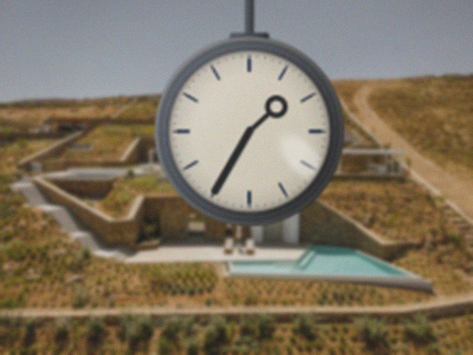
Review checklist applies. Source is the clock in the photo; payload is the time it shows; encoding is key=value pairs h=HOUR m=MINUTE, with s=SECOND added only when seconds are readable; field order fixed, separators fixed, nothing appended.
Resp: h=1 m=35
